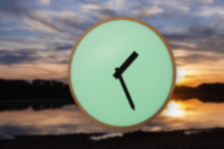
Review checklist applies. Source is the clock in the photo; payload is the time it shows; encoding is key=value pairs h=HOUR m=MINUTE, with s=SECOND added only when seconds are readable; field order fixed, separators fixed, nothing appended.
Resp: h=1 m=26
